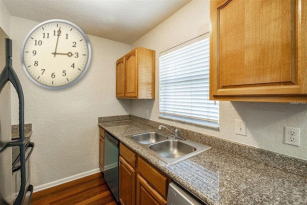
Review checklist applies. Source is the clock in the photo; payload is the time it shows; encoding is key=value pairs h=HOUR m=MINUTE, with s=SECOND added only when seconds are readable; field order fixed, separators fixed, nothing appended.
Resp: h=3 m=1
